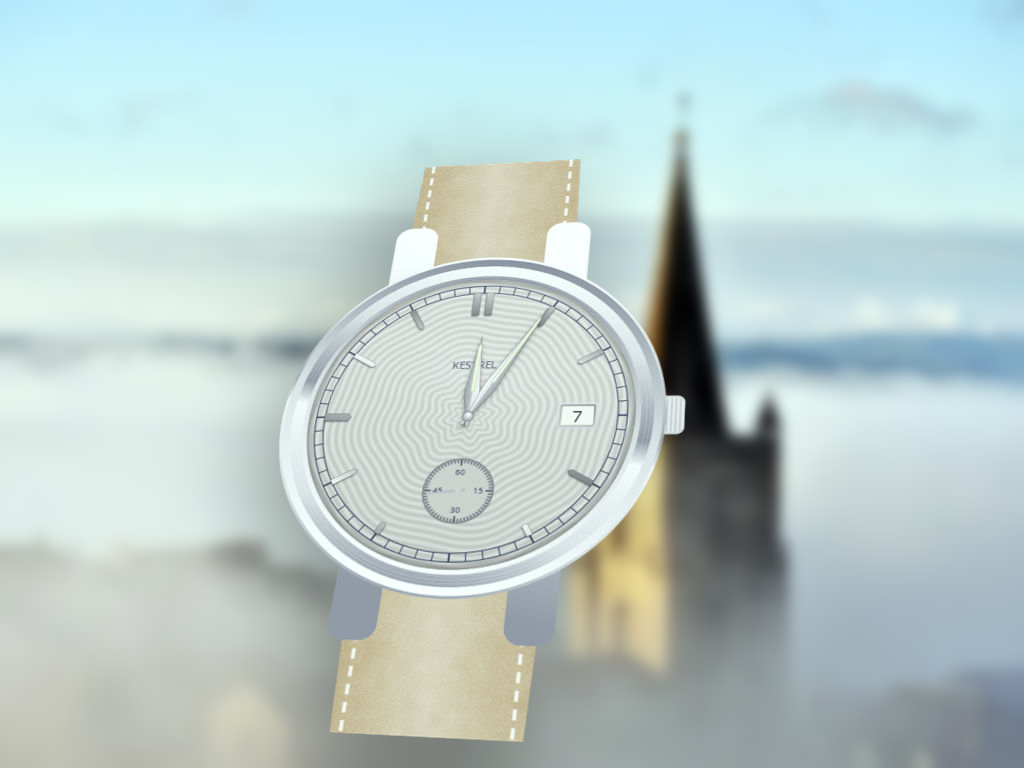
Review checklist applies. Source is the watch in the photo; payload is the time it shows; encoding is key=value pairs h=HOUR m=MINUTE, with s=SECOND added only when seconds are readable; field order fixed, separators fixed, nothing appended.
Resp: h=12 m=4 s=44
